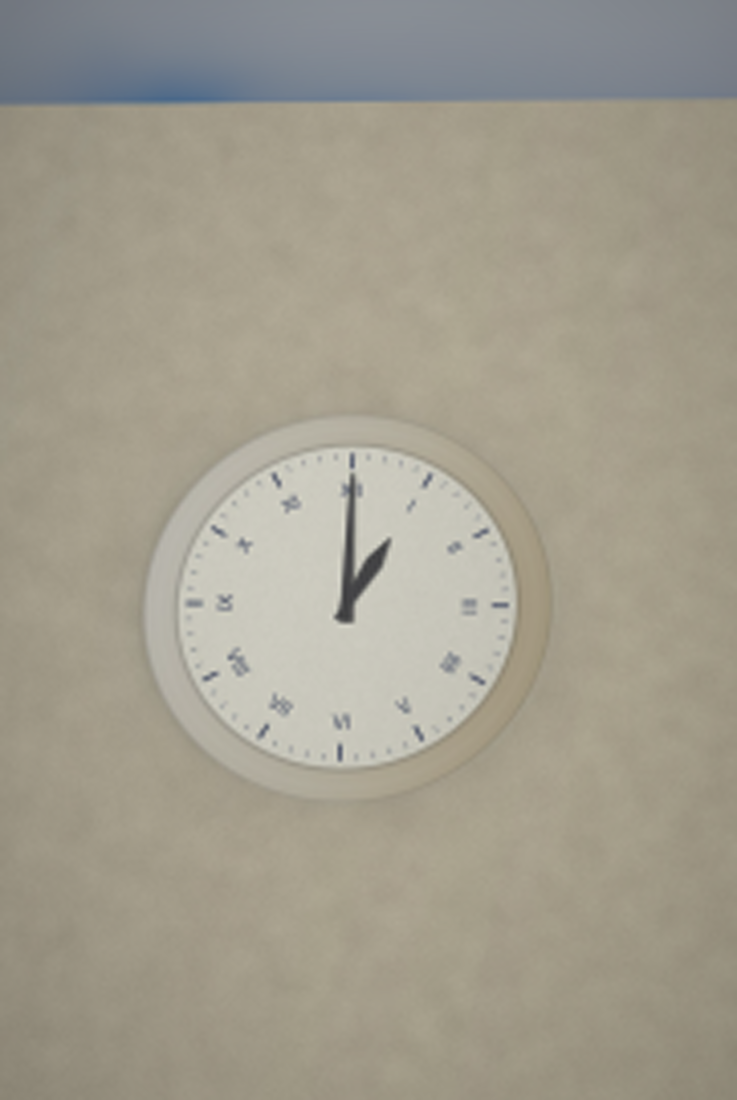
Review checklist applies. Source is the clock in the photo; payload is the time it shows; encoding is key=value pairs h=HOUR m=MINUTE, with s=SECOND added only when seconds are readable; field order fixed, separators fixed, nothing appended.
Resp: h=1 m=0
